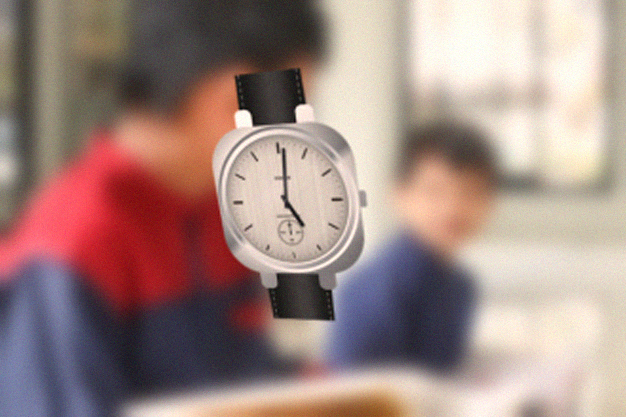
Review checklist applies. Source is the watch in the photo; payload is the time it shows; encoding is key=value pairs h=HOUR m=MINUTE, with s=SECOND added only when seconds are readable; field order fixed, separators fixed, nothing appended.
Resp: h=5 m=1
